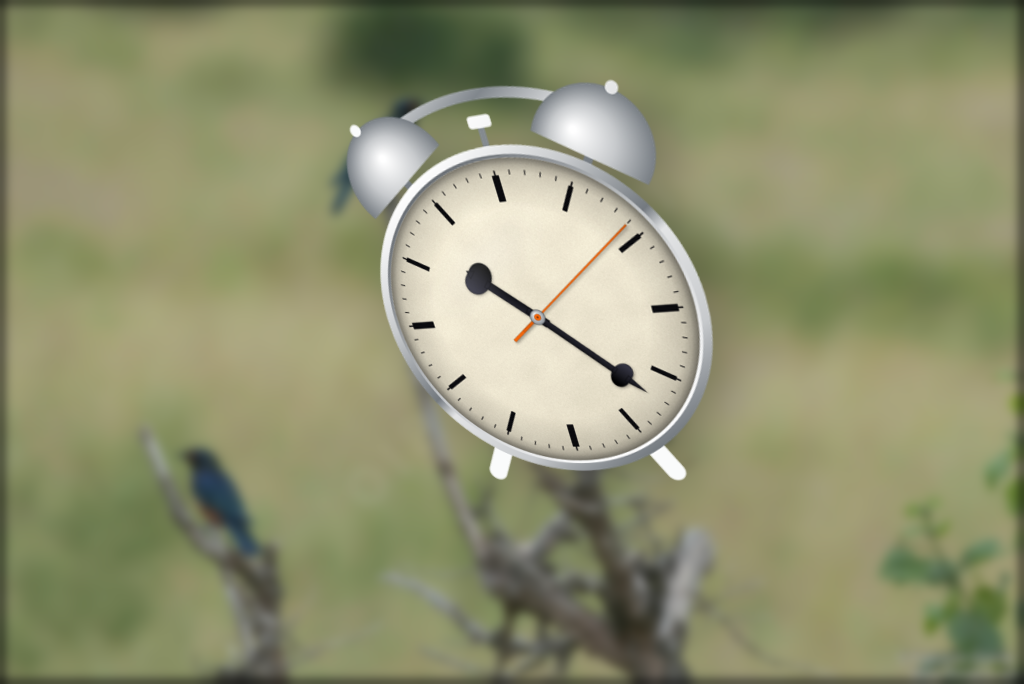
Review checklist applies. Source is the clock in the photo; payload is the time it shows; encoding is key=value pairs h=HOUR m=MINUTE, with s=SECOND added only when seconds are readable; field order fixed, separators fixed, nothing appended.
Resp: h=10 m=22 s=9
